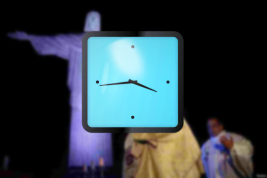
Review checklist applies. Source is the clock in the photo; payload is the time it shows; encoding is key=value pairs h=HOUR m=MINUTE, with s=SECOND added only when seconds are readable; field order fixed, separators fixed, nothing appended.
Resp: h=3 m=44
